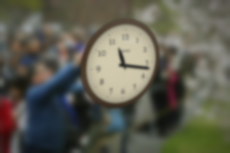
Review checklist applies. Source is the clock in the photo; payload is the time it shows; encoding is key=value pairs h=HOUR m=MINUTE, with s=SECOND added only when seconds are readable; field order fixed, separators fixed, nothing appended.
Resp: h=11 m=17
